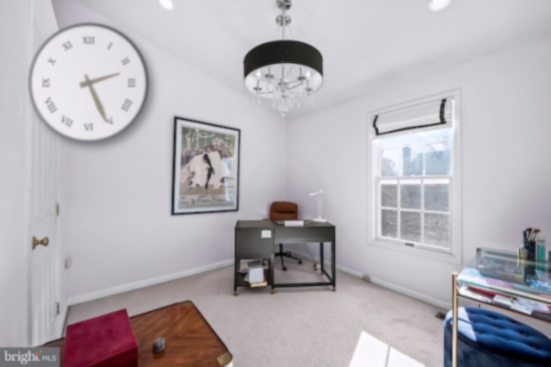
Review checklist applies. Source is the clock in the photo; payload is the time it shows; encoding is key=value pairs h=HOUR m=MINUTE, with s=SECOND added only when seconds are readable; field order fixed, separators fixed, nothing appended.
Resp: h=2 m=26
